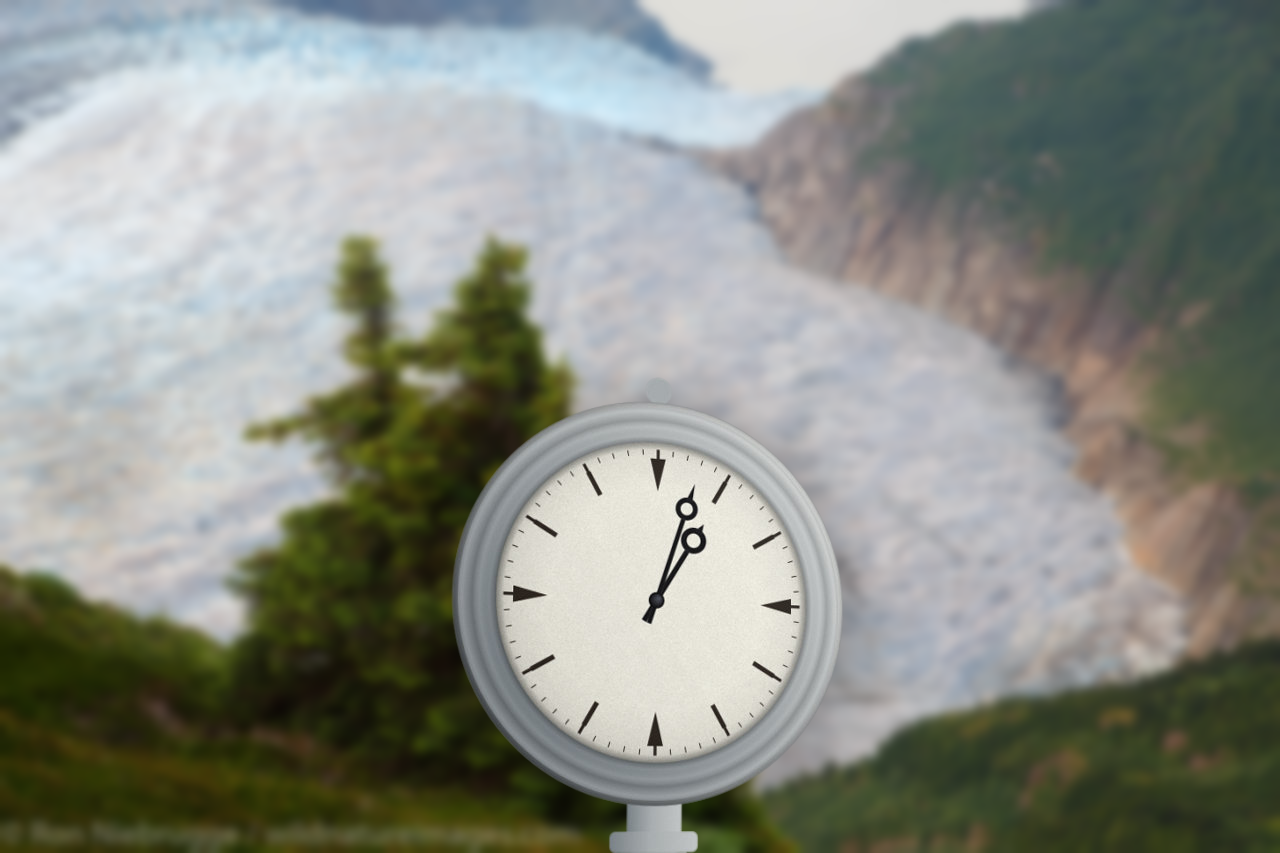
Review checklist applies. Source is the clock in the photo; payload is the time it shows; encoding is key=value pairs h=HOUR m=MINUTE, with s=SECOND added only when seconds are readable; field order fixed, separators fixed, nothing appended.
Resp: h=1 m=3
